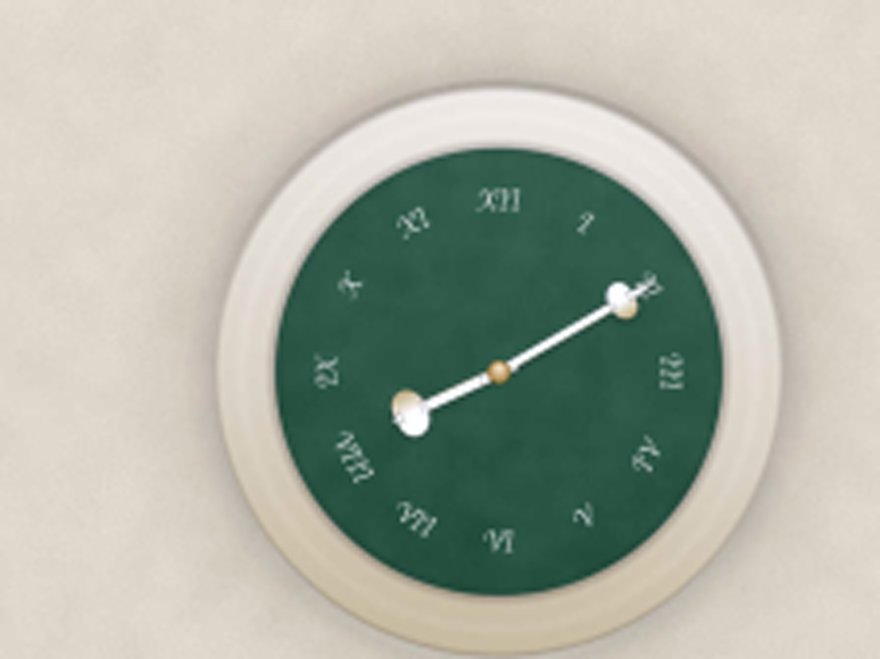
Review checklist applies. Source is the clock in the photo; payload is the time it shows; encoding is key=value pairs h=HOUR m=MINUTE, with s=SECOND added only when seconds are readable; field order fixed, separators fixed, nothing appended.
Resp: h=8 m=10
